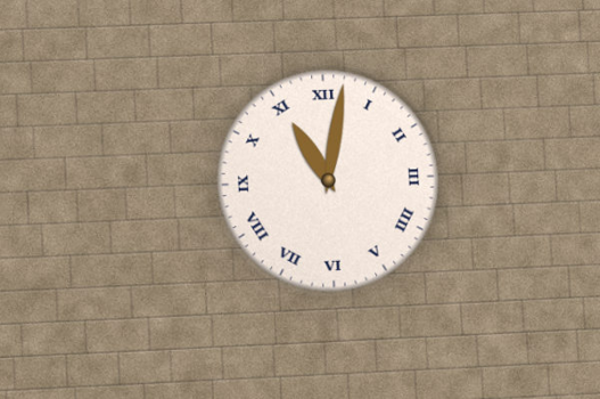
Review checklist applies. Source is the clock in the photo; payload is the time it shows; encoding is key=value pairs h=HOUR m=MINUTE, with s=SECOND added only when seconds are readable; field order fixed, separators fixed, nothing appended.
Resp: h=11 m=2
